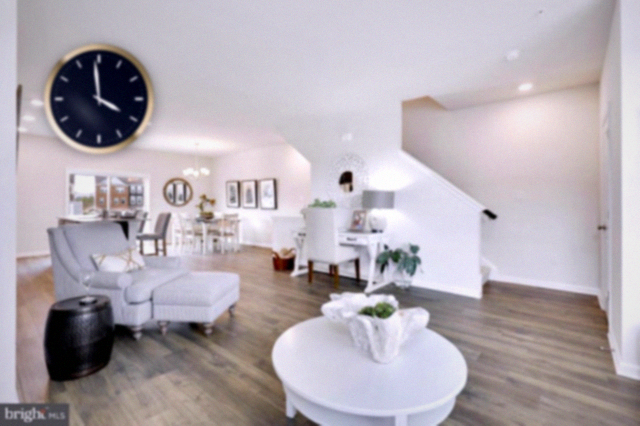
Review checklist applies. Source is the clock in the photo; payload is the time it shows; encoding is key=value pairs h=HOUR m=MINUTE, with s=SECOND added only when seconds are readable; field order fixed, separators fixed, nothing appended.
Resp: h=3 m=59
